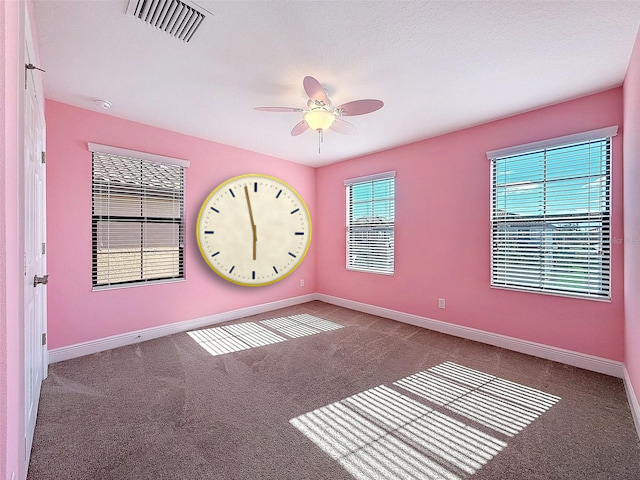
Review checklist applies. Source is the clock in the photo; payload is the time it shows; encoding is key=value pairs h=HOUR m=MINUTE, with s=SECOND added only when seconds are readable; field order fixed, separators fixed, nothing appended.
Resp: h=5 m=58
